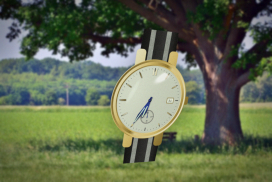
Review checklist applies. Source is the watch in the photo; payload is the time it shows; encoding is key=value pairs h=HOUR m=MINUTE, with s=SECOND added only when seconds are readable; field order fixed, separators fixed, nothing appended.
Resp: h=6 m=35
